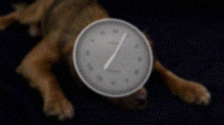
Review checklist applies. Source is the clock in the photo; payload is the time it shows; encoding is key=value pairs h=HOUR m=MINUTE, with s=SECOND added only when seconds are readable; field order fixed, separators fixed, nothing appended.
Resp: h=7 m=4
